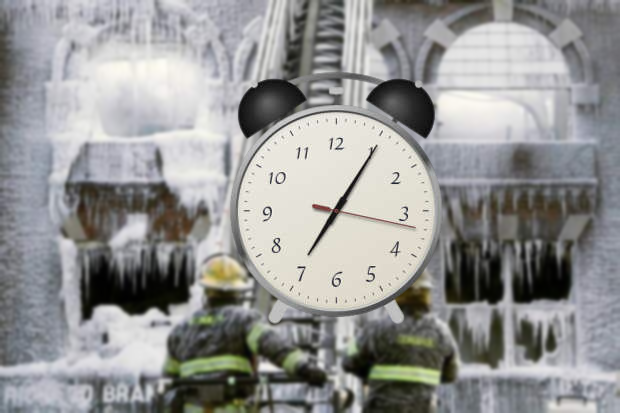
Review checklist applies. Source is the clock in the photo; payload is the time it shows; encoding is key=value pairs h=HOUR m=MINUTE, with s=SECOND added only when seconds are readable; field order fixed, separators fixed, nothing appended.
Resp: h=7 m=5 s=17
